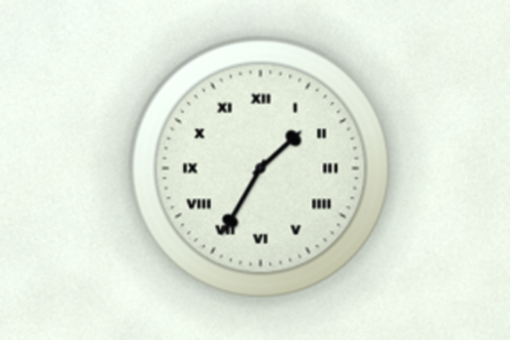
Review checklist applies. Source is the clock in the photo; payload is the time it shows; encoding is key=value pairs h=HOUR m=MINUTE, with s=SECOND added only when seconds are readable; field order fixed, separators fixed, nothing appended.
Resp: h=1 m=35
